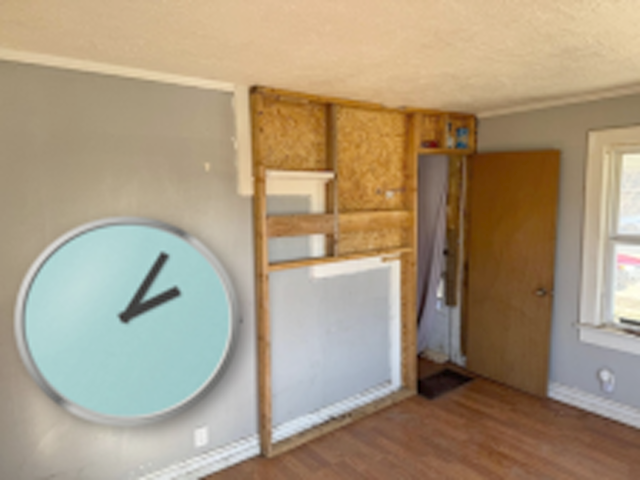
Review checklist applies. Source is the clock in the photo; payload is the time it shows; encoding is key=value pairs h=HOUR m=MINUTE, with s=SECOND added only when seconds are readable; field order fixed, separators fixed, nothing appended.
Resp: h=2 m=5
